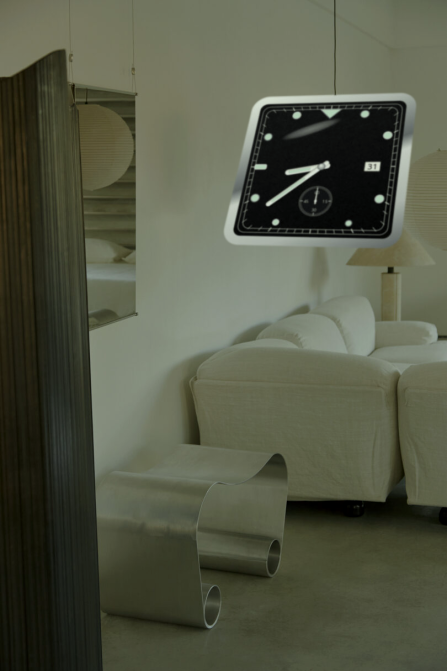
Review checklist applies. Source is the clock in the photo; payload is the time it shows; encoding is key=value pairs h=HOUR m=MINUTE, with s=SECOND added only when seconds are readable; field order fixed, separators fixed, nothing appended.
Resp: h=8 m=38
